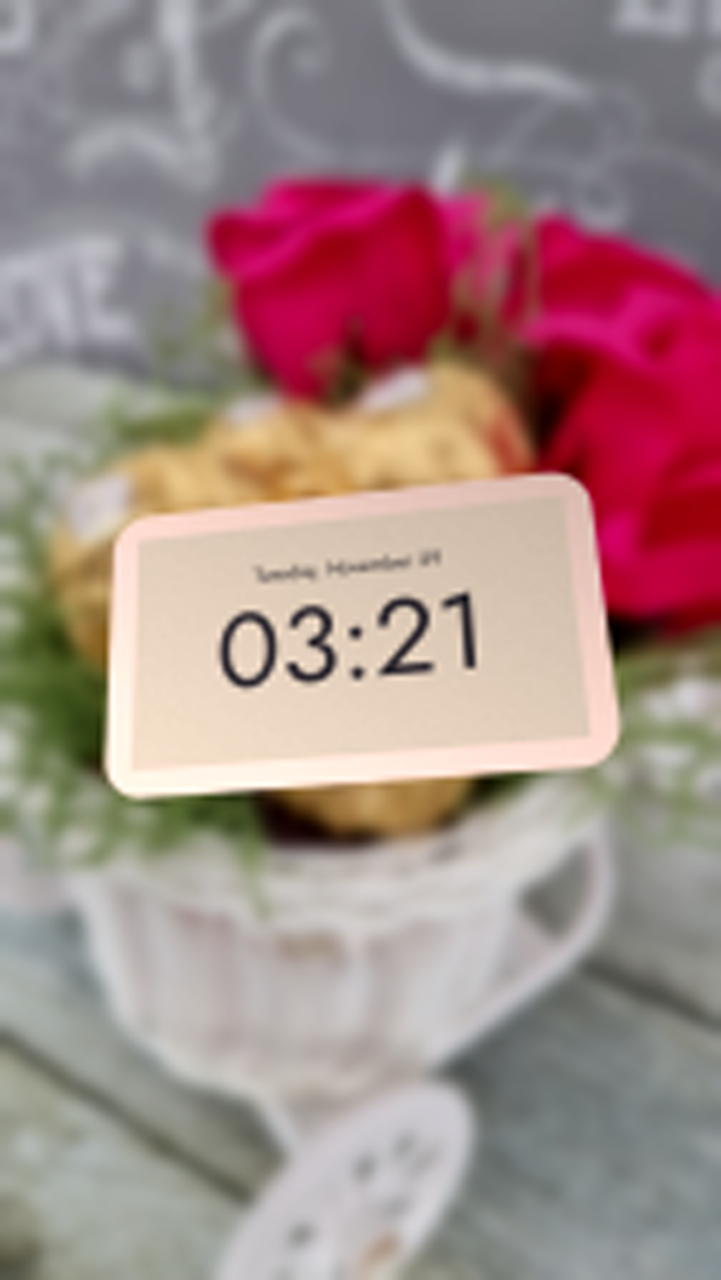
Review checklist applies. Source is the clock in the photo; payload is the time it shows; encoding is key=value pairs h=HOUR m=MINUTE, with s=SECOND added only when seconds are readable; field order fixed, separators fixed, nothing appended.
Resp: h=3 m=21
